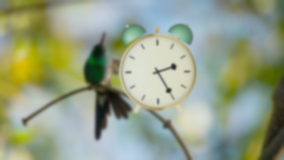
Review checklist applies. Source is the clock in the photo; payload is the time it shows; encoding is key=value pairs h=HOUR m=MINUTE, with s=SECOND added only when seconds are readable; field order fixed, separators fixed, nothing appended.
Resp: h=2 m=25
